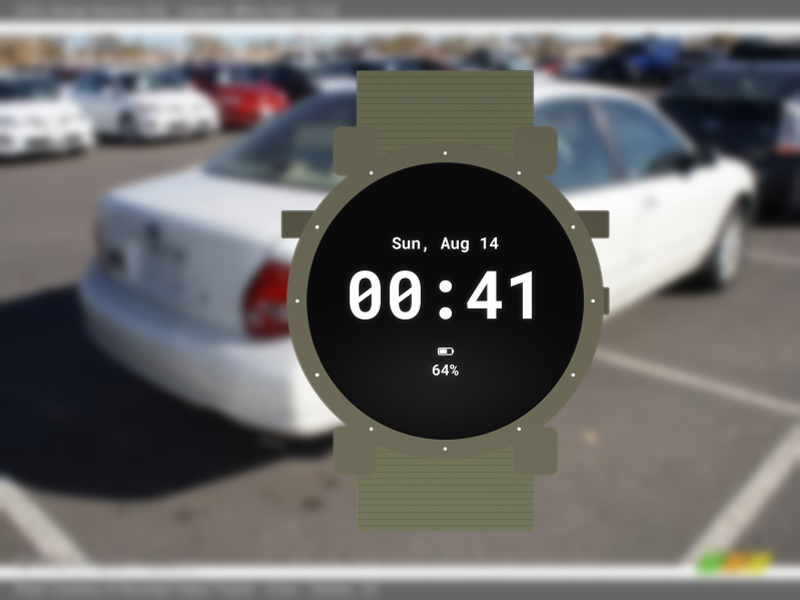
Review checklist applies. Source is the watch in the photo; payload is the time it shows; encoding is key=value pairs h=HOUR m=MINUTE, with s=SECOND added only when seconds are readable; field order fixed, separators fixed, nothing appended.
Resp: h=0 m=41
